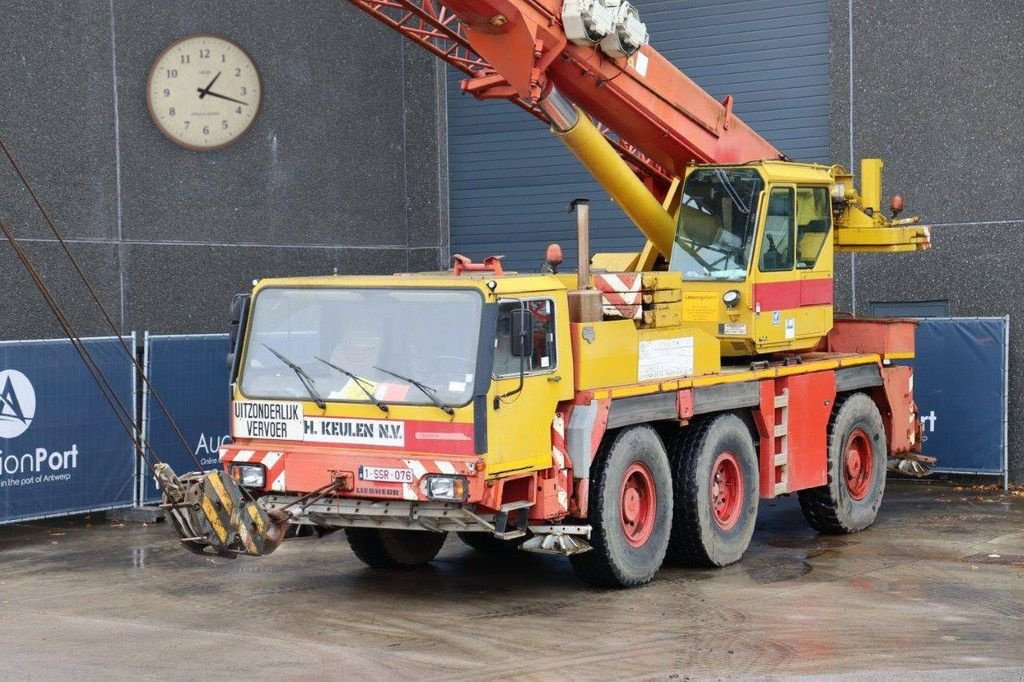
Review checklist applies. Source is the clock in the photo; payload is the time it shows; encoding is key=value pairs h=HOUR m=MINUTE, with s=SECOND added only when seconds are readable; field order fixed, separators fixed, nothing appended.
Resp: h=1 m=18
